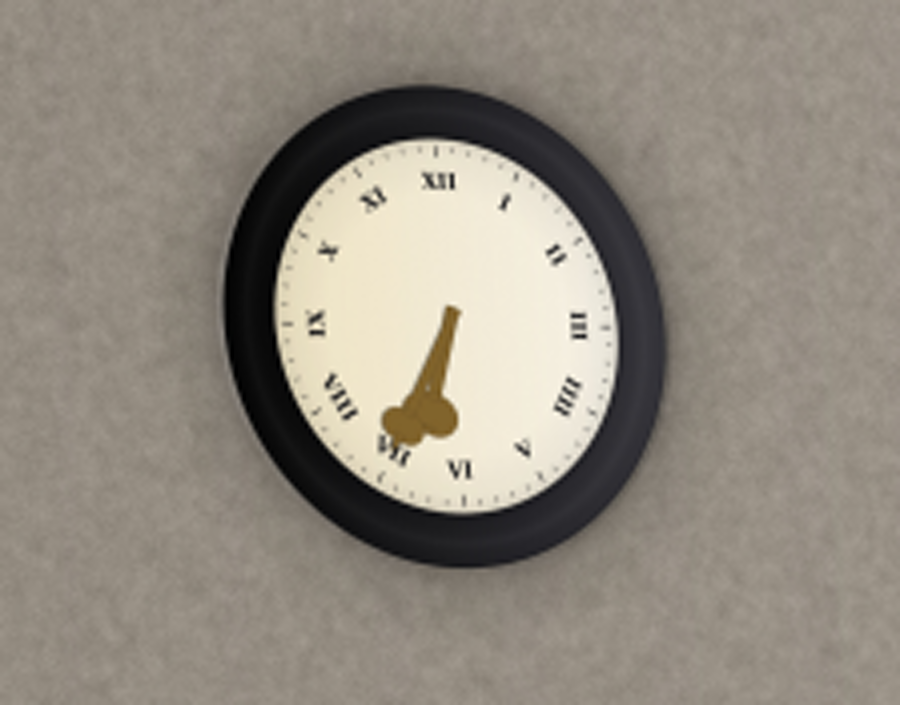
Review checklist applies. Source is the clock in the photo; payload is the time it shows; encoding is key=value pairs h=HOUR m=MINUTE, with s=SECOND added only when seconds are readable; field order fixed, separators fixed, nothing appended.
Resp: h=6 m=35
